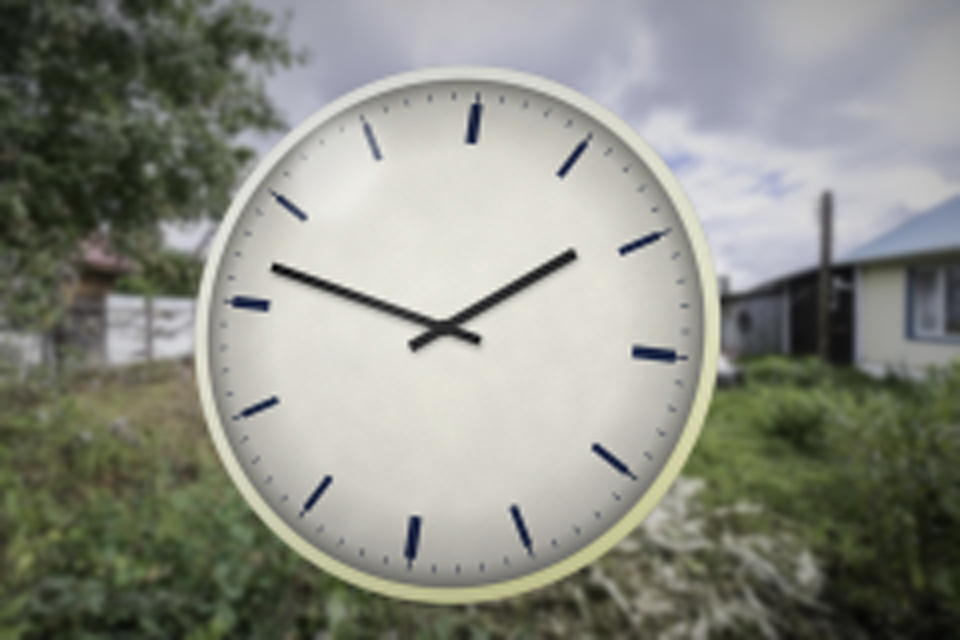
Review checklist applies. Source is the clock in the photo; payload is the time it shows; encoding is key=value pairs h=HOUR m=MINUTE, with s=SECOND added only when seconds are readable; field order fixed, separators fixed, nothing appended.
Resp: h=1 m=47
